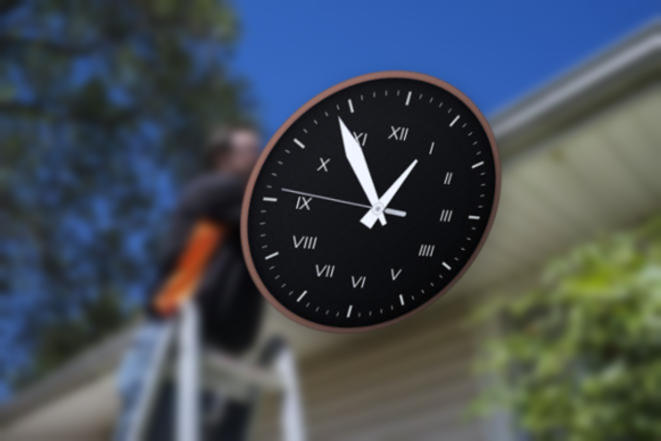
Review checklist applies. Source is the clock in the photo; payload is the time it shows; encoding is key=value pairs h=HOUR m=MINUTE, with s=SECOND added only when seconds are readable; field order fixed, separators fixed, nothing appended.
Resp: h=12 m=53 s=46
